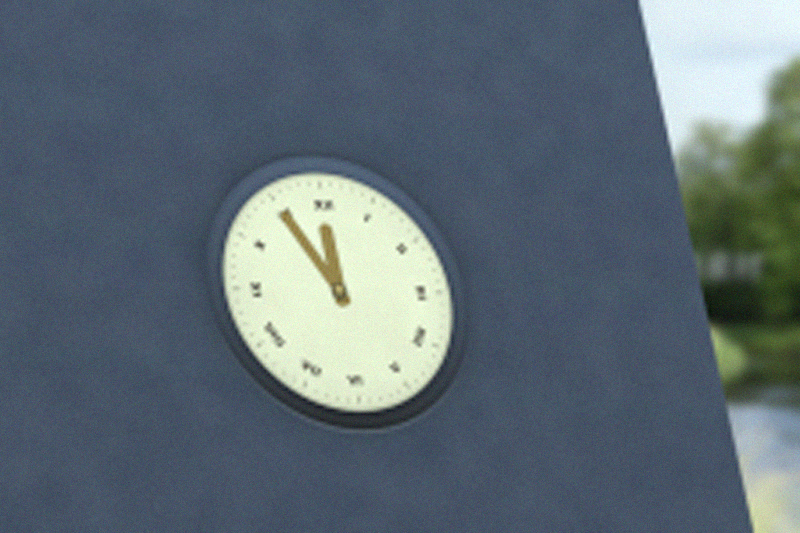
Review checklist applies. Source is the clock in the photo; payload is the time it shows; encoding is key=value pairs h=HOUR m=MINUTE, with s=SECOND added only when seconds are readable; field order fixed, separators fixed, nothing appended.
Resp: h=11 m=55
